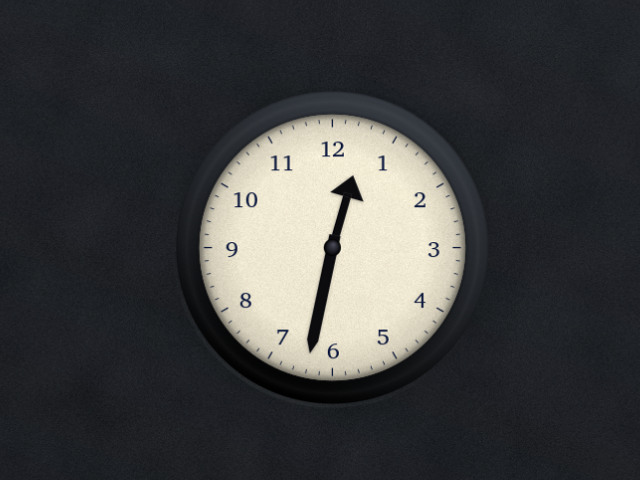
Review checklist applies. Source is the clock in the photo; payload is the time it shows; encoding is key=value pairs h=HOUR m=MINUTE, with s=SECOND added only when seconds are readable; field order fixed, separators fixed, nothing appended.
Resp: h=12 m=32
